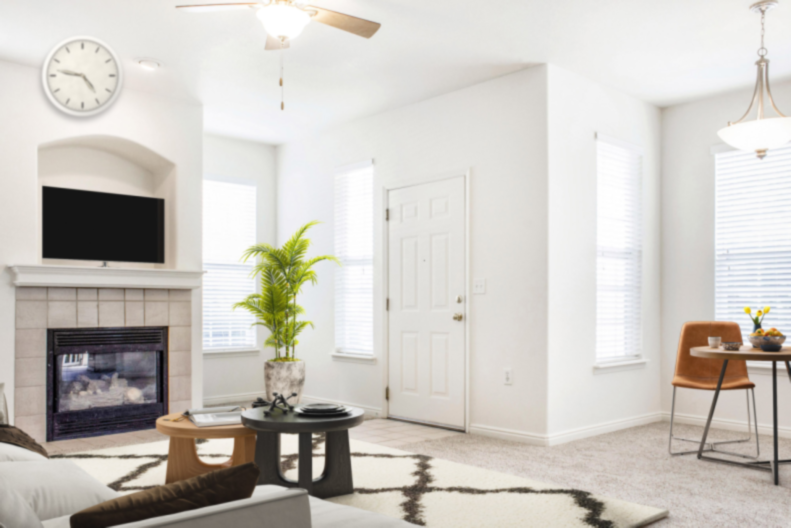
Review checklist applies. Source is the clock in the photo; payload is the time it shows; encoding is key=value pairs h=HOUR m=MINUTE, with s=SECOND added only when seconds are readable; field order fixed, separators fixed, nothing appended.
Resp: h=4 m=47
